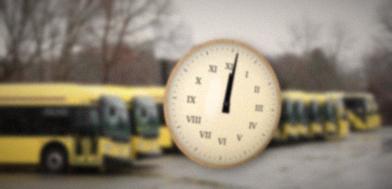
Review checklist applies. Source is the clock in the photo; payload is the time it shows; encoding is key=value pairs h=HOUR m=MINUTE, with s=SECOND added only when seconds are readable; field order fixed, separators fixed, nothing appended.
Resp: h=12 m=1
